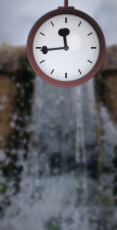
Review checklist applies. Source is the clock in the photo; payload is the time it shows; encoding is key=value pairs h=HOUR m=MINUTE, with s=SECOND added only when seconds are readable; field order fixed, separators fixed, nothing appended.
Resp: h=11 m=44
